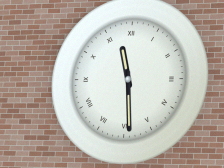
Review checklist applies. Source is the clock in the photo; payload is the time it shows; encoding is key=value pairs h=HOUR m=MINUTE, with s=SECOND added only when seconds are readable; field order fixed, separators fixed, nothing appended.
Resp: h=11 m=29
